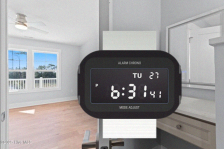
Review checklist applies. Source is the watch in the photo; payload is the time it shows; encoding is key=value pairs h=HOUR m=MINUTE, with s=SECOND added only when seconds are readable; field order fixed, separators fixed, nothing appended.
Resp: h=6 m=31 s=41
